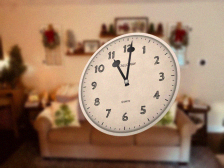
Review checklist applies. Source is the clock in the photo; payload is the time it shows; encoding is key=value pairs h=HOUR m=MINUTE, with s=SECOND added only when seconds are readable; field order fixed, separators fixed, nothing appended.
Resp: h=11 m=1
